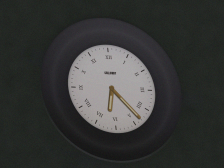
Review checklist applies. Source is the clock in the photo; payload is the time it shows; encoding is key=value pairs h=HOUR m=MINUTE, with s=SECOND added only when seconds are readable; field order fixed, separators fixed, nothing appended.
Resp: h=6 m=23
